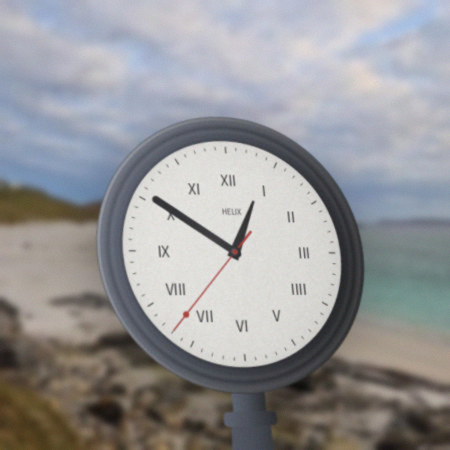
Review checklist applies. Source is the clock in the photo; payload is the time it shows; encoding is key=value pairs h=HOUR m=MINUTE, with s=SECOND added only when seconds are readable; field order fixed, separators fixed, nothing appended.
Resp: h=12 m=50 s=37
